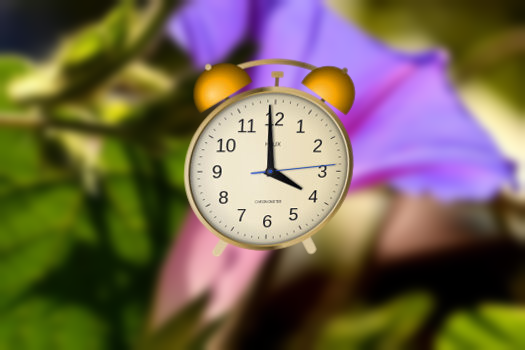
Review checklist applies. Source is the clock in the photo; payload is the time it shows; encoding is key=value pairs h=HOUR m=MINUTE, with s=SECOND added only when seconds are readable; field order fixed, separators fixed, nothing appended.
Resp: h=3 m=59 s=14
